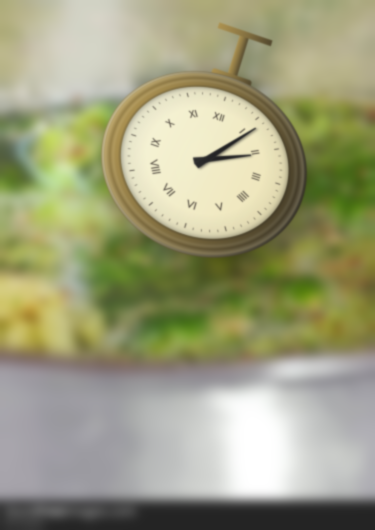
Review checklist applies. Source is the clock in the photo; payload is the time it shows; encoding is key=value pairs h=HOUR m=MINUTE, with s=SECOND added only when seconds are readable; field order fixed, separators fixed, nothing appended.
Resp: h=2 m=6
